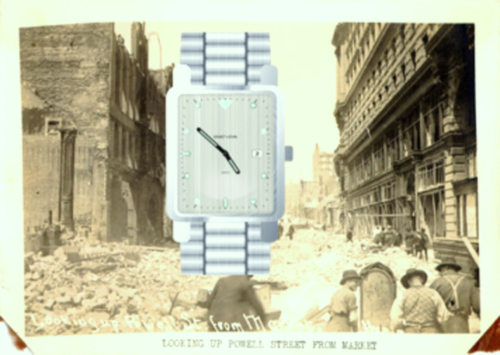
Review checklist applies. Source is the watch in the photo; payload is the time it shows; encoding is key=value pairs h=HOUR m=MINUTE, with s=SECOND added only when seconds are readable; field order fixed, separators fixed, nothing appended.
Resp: h=4 m=52
